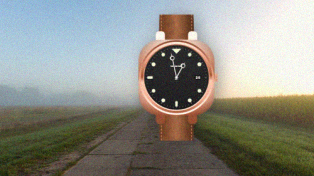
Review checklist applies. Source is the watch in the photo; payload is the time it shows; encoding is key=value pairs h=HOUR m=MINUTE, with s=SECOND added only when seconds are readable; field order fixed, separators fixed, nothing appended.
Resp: h=12 m=58
